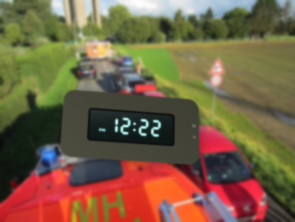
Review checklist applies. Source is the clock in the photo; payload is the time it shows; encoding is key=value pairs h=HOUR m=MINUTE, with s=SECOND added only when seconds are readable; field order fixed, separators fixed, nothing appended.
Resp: h=12 m=22
